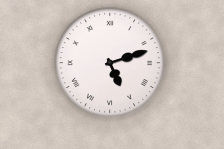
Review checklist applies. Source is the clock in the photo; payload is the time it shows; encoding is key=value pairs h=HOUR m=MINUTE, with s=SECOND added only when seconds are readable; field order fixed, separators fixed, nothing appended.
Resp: h=5 m=12
